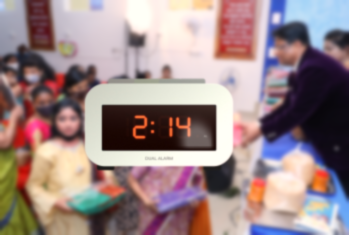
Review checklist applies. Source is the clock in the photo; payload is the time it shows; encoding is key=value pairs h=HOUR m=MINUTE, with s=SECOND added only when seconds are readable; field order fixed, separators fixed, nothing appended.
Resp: h=2 m=14
